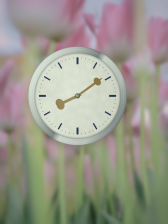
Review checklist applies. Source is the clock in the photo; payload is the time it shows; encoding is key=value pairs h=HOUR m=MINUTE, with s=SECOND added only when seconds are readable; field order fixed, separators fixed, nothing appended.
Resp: h=8 m=9
